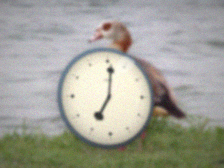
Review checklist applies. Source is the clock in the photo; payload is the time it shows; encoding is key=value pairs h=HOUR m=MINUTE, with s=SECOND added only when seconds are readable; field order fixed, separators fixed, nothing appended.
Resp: h=7 m=1
